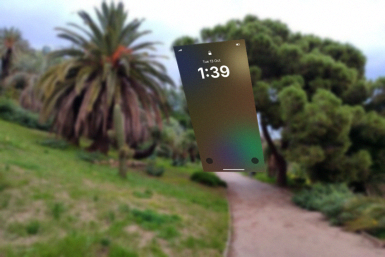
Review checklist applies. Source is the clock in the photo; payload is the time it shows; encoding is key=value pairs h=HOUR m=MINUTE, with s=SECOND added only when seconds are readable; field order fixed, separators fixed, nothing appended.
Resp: h=1 m=39
